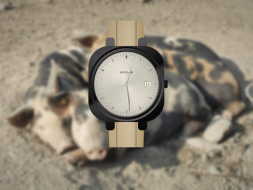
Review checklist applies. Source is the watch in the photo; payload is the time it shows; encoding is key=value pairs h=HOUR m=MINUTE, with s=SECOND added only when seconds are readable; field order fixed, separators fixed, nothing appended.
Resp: h=12 m=29
